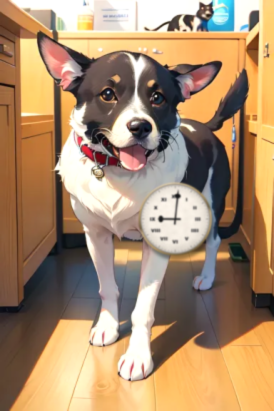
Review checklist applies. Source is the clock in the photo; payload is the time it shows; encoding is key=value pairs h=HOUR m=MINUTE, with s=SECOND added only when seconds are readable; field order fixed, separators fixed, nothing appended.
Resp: h=9 m=1
